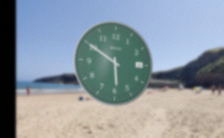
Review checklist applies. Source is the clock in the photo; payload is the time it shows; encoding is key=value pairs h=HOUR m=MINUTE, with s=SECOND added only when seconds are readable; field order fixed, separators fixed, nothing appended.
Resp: h=5 m=50
